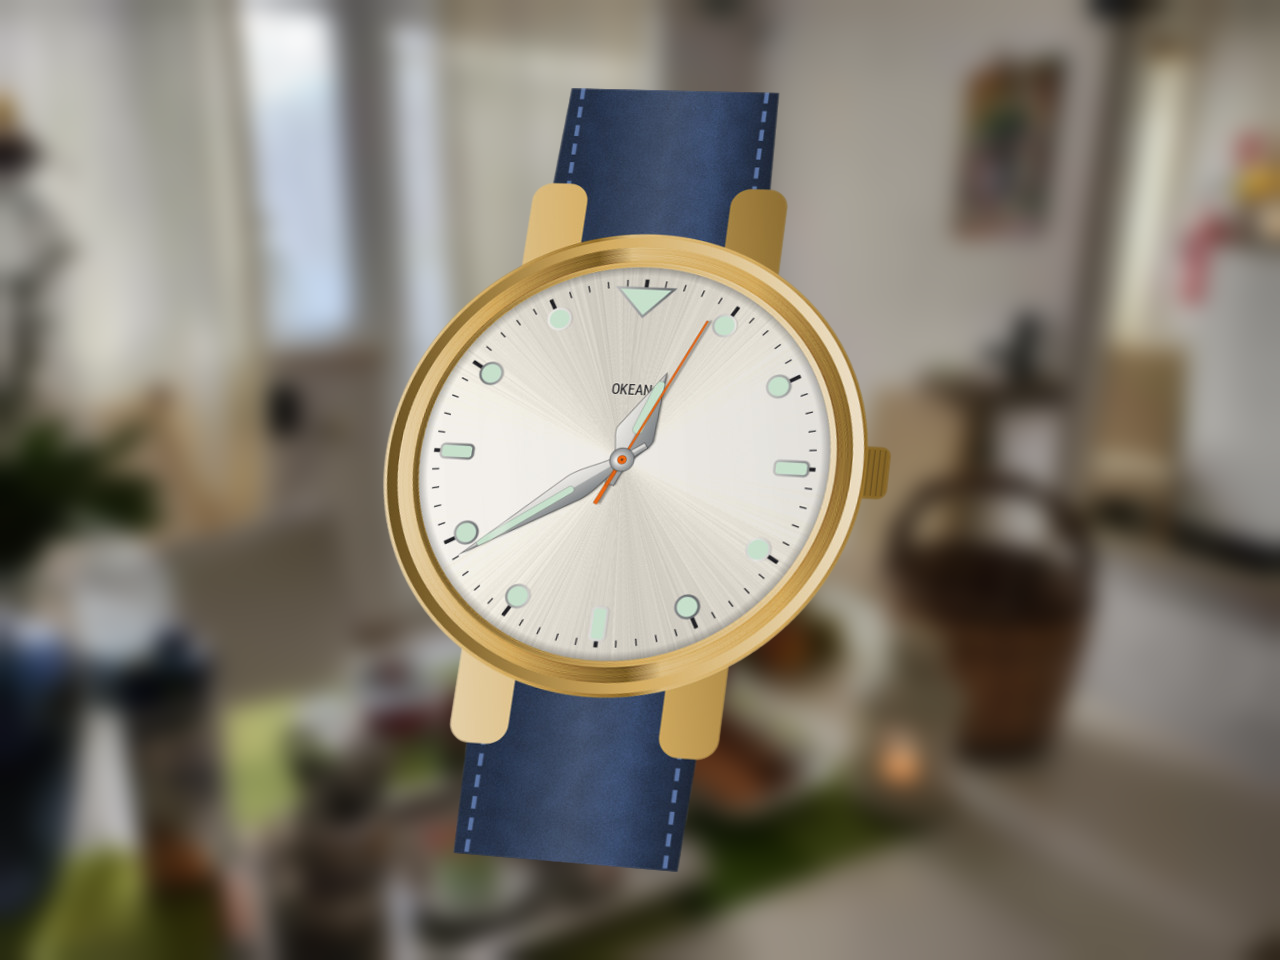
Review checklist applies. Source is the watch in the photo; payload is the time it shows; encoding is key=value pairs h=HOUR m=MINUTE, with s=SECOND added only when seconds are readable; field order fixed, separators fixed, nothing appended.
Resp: h=12 m=39 s=4
